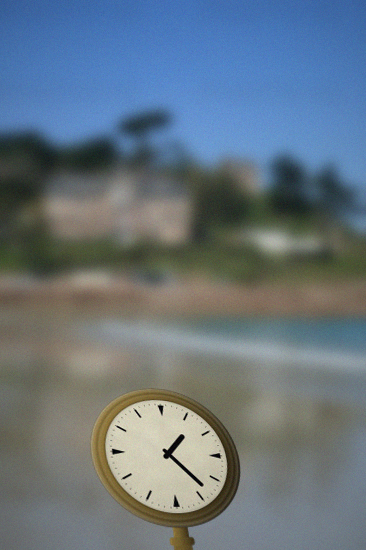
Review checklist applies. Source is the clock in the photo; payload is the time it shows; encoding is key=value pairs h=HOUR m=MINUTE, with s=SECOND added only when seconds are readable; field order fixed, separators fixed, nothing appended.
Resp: h=1 m=23
